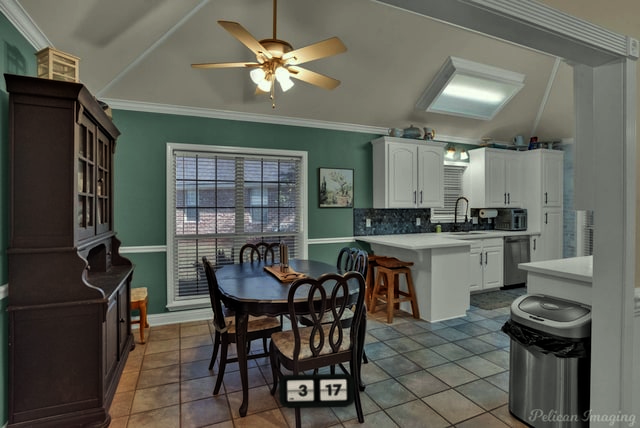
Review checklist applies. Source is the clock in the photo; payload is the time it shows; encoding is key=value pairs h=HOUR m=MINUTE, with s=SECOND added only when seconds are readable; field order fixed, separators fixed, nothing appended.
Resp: h=3 m=17
